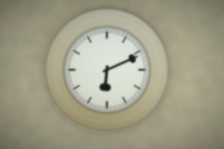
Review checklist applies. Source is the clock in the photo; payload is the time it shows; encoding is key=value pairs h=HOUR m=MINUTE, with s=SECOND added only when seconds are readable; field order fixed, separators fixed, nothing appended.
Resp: h=6 m=11
